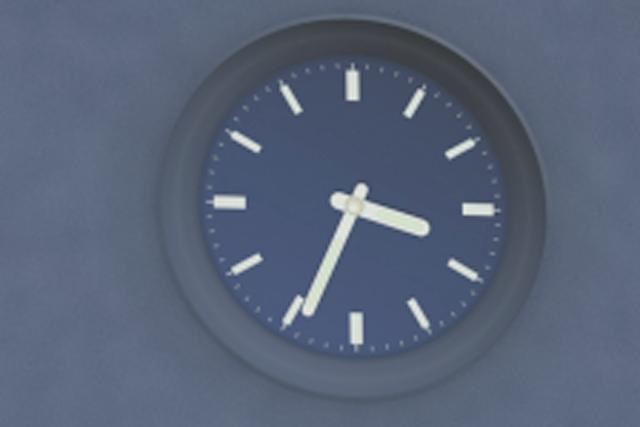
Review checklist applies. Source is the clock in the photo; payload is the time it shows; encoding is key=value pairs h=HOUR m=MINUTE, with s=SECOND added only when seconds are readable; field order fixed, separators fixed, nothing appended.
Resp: h=3 m=34
